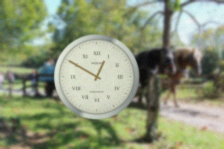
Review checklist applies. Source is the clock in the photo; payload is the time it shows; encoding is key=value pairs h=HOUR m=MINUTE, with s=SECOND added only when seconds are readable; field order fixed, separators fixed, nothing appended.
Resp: h=12 m=50
